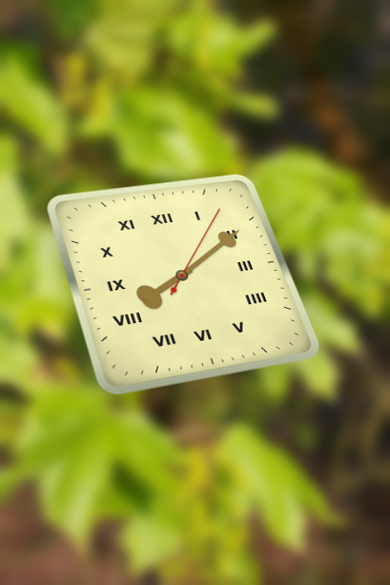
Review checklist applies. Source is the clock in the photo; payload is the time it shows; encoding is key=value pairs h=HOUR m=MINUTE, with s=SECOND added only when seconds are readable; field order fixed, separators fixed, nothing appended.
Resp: h=8 m=10 s=7
